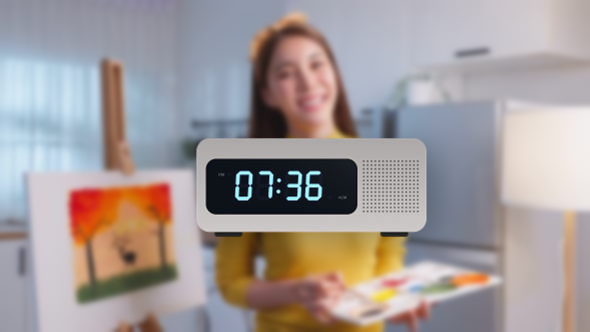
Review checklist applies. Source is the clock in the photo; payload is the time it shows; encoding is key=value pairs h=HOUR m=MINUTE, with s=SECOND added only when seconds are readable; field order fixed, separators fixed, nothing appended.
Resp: h=7 m=36
